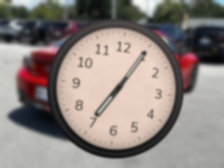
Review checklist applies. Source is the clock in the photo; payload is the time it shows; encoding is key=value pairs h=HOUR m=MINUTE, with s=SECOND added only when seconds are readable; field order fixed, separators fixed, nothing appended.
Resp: h=7 m=5
